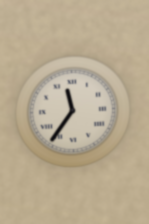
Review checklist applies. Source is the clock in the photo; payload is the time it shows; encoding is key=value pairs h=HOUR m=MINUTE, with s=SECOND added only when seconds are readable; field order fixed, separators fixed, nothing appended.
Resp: h=11 m=36
